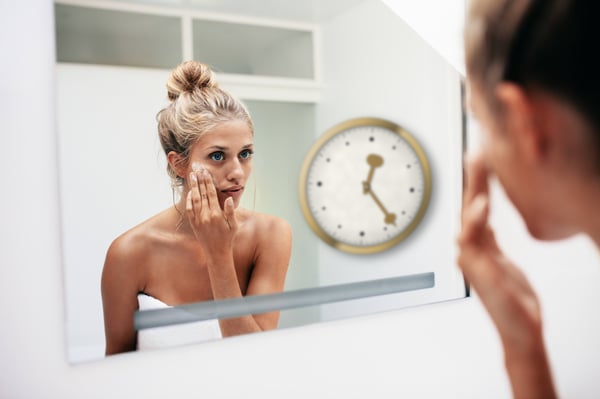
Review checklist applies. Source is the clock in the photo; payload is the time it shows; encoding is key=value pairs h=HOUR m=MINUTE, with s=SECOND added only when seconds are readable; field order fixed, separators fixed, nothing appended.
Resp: h=12 m=23
